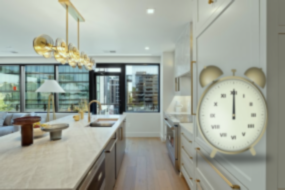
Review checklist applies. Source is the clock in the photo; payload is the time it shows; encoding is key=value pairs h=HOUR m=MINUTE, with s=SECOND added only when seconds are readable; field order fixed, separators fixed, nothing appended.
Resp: h=12 m=0
